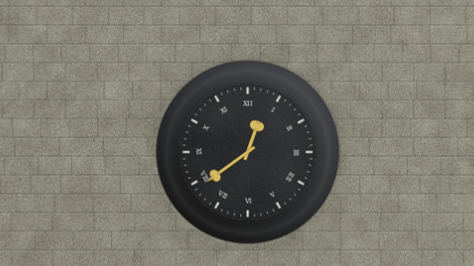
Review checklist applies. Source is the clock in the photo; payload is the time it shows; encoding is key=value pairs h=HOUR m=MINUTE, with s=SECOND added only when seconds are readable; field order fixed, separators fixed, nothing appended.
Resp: h=12 m=39
